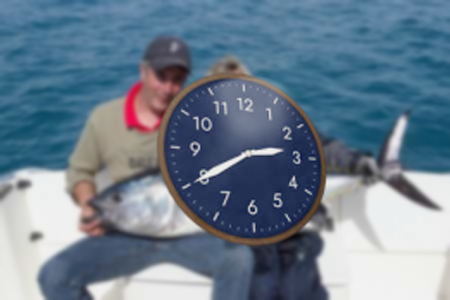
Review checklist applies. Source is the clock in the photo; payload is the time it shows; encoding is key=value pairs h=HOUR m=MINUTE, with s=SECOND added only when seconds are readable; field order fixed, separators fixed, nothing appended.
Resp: h=2 m=40
